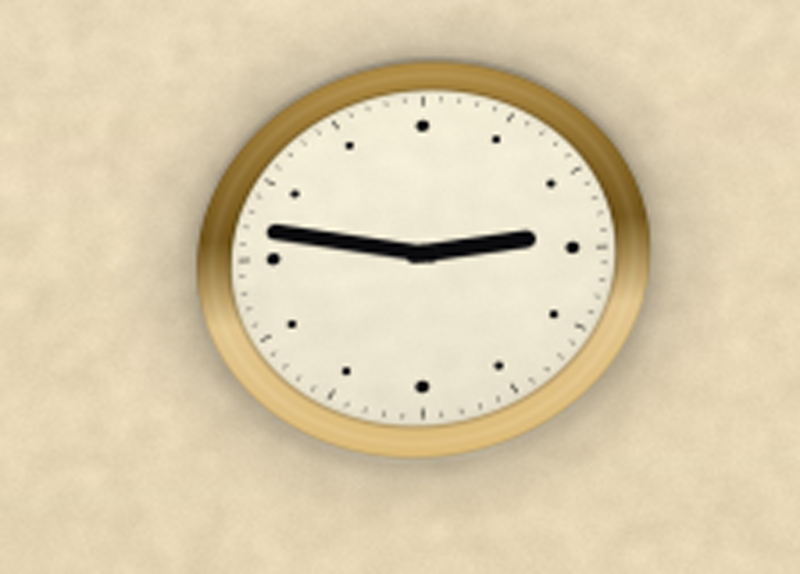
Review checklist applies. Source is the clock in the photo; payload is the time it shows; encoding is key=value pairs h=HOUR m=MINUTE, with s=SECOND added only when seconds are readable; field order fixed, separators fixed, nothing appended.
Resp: h=2 m=47
